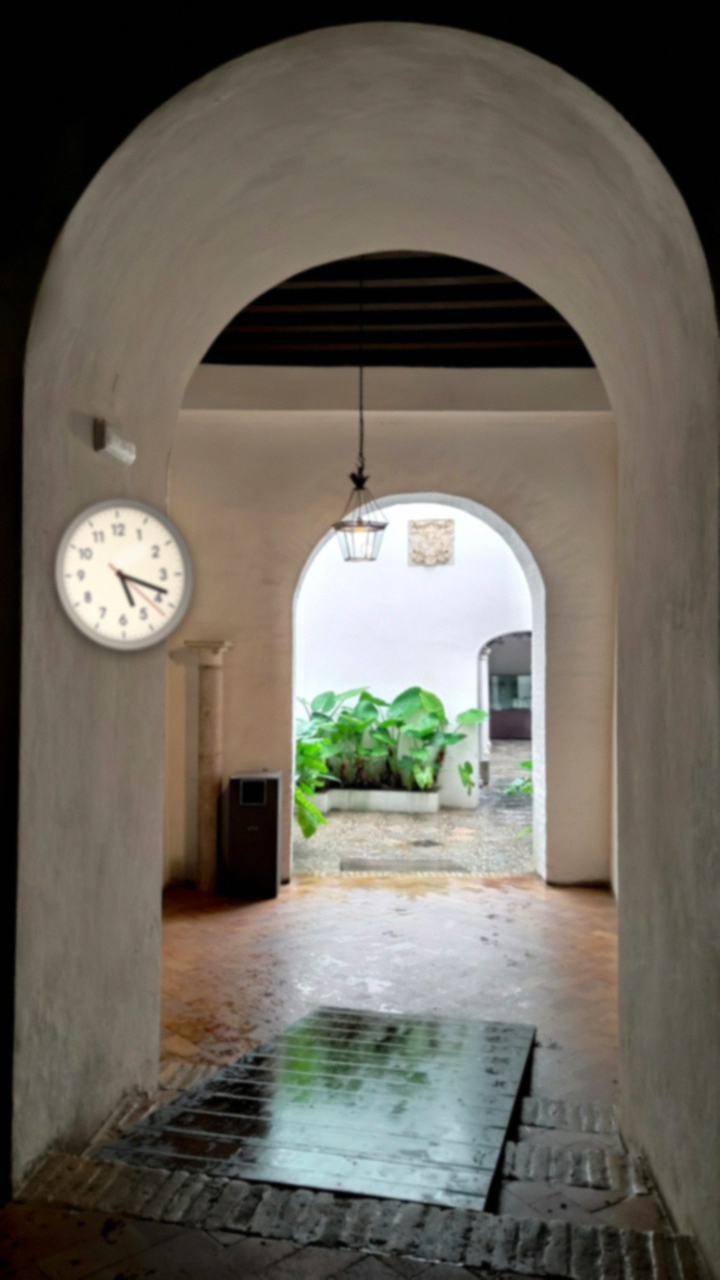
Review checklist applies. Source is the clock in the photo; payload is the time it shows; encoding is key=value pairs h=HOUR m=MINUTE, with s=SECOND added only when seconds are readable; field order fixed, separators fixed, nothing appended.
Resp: h=5 m=18 s=22
